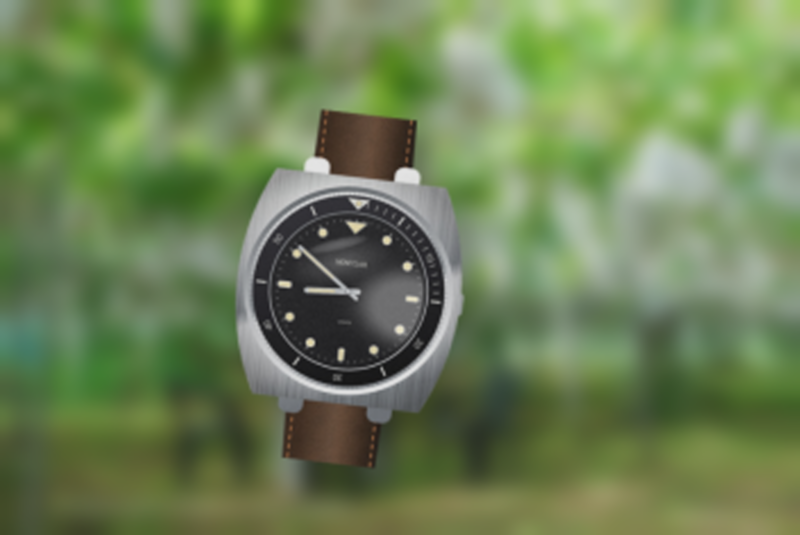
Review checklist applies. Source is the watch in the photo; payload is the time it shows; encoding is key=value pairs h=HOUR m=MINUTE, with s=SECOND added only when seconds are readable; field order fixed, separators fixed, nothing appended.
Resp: h=8 m=51
